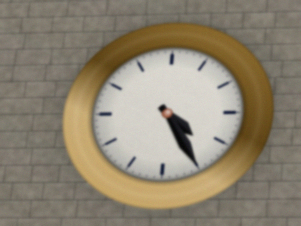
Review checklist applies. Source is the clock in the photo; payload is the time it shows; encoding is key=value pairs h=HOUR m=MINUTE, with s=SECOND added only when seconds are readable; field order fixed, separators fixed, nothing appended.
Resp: h=4 m=25
